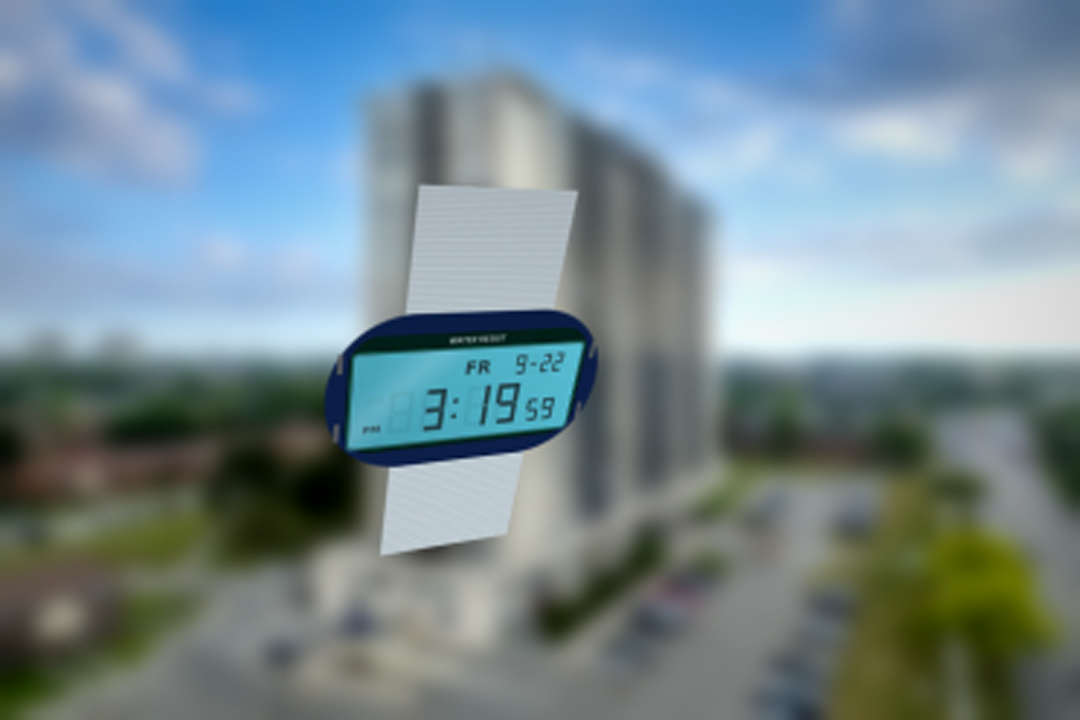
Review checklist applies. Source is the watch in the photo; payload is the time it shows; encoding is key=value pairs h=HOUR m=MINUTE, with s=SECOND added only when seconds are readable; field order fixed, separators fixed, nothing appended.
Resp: h=3 m=19 s=59
